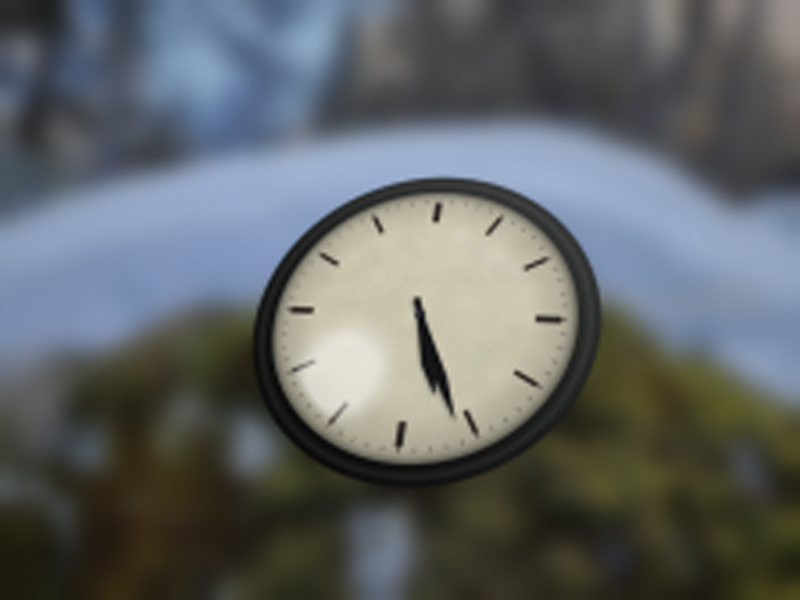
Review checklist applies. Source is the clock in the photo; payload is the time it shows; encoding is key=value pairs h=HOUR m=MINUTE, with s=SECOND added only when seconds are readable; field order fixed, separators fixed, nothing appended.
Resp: h=5 m=26
